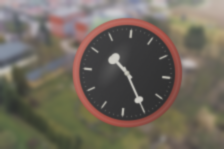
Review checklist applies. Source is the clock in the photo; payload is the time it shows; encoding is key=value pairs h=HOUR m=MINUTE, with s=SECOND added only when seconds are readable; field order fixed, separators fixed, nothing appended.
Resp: h=10 m=25
